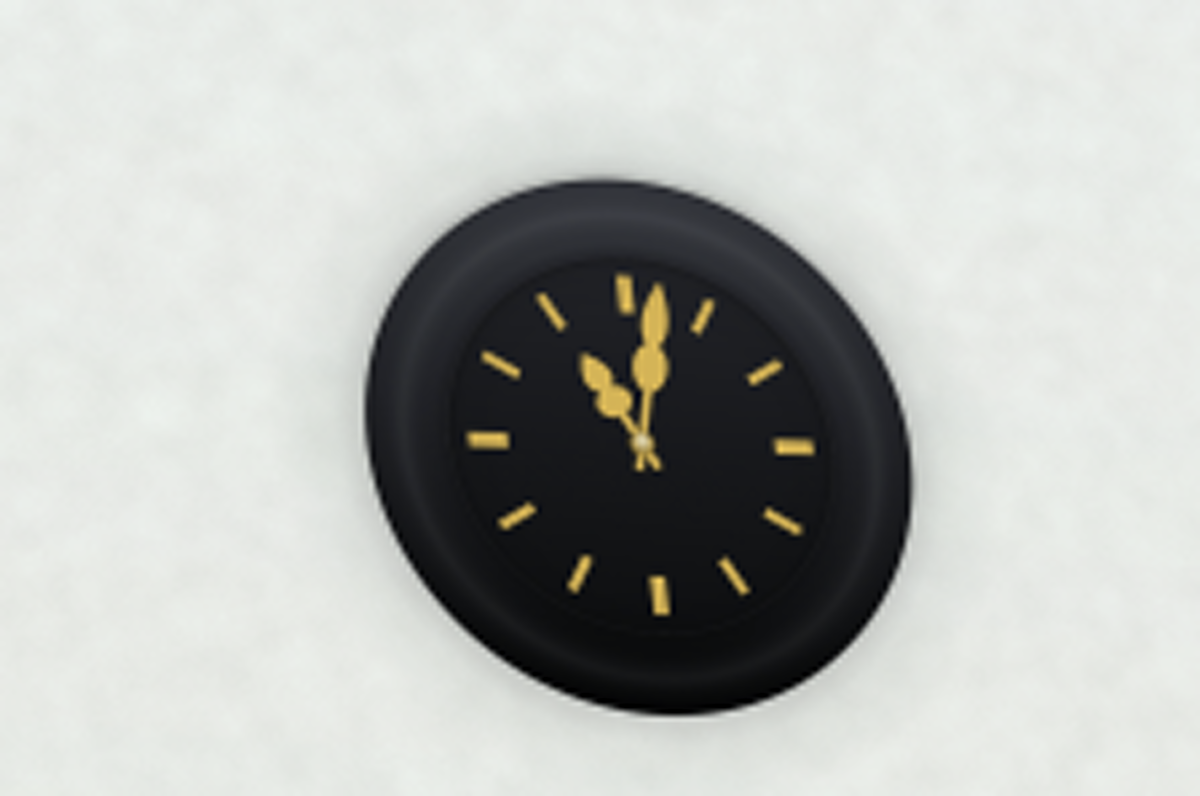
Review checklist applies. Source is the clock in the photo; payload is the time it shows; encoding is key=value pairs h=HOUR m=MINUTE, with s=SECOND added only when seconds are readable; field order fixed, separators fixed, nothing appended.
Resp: h=11 m=2
